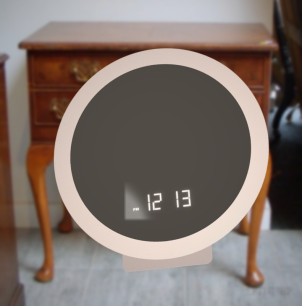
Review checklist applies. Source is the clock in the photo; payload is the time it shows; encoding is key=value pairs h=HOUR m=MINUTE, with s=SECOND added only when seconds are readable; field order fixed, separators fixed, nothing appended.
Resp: h=12 m=13
